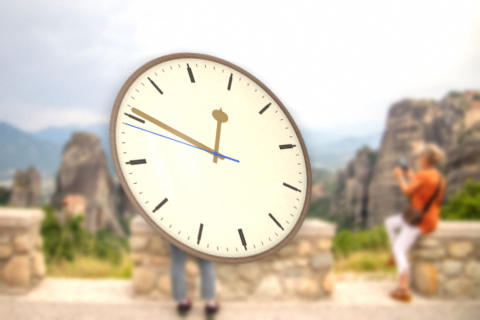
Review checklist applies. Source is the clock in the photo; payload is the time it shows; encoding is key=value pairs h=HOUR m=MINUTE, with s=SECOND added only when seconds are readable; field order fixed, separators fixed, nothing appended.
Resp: h=12 m=50 s=49
